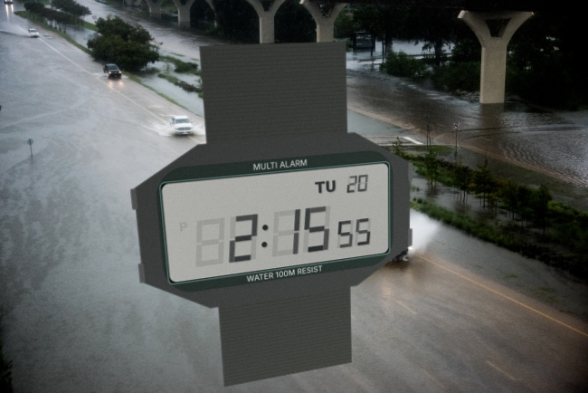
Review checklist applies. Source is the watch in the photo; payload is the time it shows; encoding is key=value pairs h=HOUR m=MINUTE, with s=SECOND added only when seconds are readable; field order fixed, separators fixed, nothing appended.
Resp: h=2 m=15 s=55
